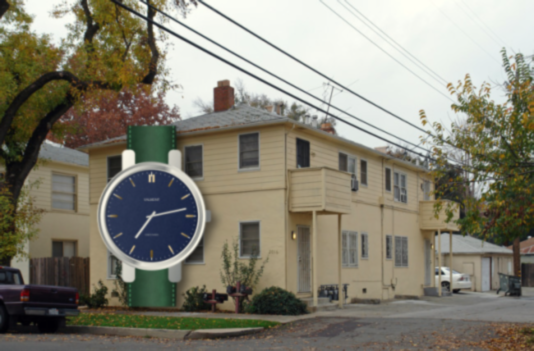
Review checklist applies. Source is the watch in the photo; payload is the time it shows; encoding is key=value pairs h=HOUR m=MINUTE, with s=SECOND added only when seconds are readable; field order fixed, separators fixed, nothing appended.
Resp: h=7 m=13
